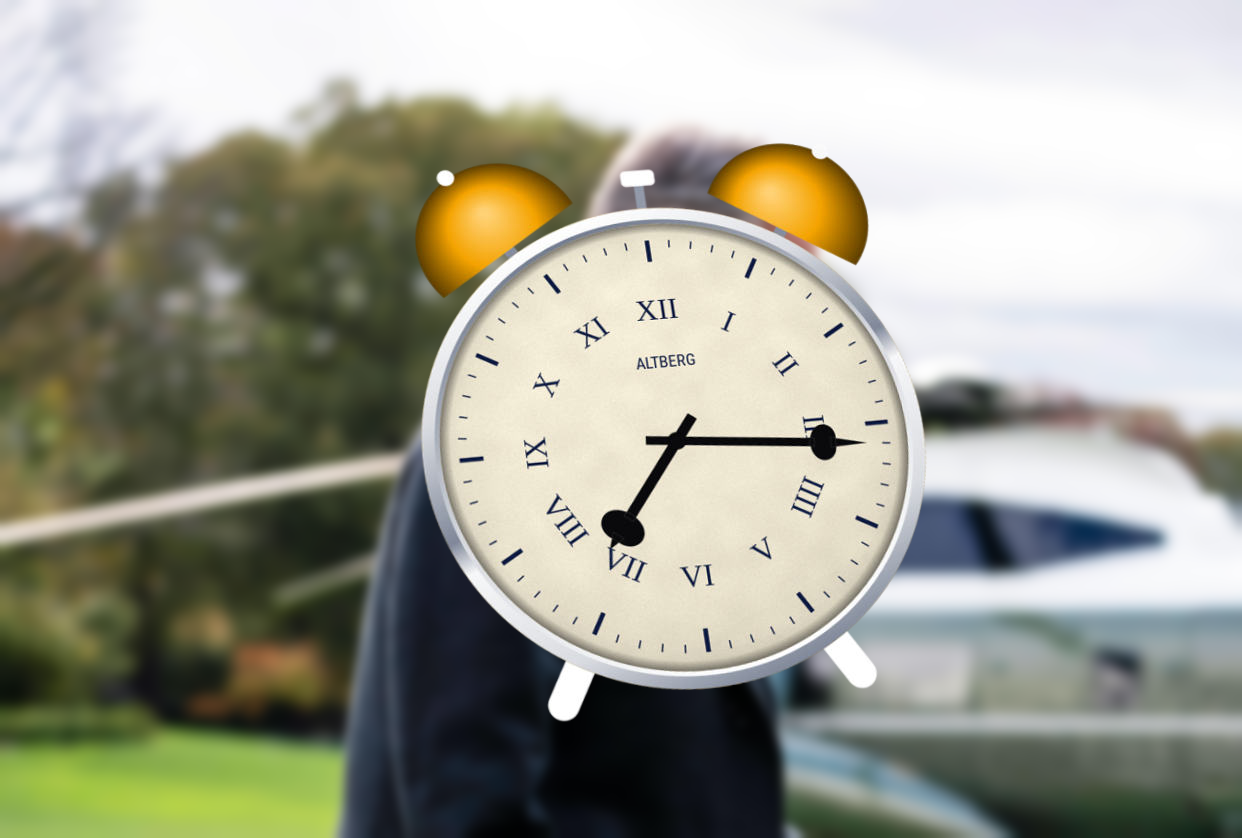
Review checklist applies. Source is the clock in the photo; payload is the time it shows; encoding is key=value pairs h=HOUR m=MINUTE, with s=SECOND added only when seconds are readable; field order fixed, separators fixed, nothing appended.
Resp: h=7 m=16
